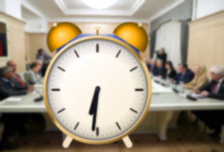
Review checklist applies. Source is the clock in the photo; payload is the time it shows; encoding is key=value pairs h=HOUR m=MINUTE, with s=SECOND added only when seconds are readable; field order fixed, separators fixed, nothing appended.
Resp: h=6 m=31
